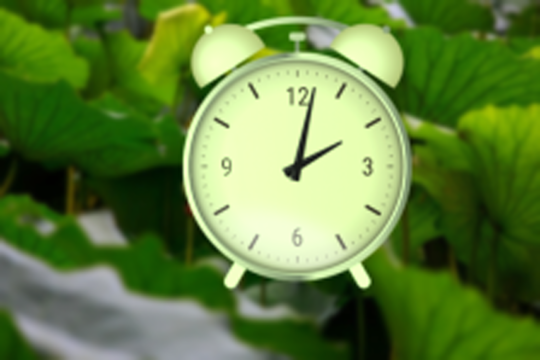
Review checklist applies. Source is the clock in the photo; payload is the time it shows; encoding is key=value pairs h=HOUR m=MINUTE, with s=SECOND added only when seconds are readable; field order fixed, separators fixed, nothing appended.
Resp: h=2 m=2
